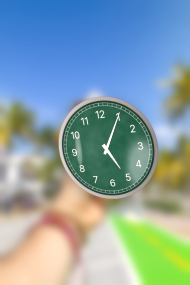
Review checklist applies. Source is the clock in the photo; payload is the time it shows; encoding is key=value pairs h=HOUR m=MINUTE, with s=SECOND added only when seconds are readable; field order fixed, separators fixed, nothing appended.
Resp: h=5 m=5
